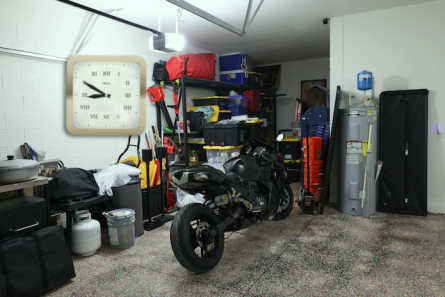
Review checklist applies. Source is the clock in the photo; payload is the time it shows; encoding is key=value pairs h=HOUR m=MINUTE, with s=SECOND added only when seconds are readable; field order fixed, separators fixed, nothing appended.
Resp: h=8 m=50
